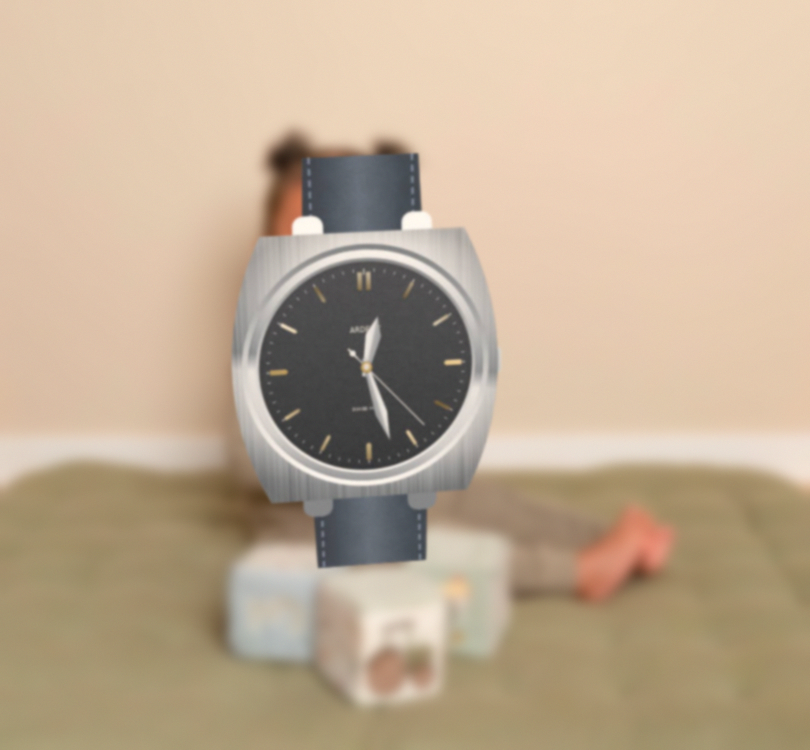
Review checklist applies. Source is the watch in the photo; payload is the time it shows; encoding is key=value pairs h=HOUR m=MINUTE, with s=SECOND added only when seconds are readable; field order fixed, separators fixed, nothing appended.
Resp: h=12 m=27 s=23
